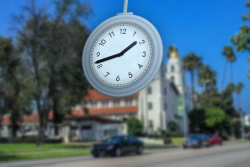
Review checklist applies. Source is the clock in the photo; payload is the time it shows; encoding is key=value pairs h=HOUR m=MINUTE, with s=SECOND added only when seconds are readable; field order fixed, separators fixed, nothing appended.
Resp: h=1 m=42
